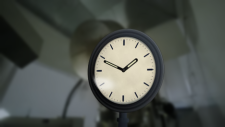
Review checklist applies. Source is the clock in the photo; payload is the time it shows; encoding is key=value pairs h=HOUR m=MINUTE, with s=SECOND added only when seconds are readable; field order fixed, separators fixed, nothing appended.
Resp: h=1 m=49
